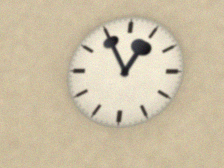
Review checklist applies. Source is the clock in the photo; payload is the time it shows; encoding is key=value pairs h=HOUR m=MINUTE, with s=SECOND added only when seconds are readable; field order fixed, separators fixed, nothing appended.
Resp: h=12 m=55
